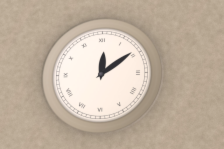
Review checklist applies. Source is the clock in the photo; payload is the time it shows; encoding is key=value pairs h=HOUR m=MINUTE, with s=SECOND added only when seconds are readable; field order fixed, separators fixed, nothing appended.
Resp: h=12 m=9
